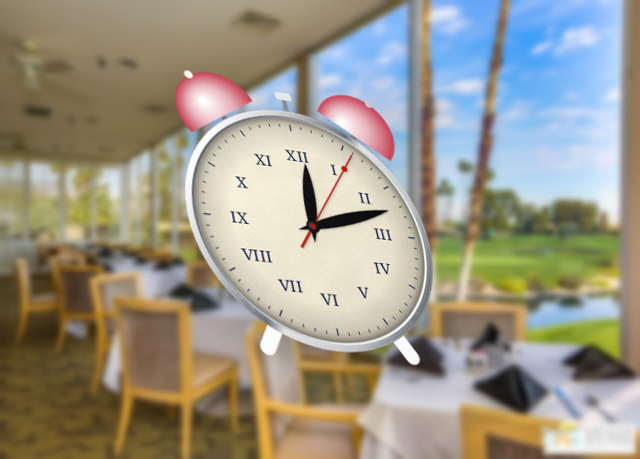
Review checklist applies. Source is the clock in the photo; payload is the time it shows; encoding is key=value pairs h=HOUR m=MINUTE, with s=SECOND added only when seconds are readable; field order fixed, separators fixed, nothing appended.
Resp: h=12 m=12 s=6
